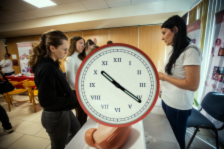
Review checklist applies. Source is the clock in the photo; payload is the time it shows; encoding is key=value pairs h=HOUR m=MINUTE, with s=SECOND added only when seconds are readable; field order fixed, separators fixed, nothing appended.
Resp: h=10 m=21
